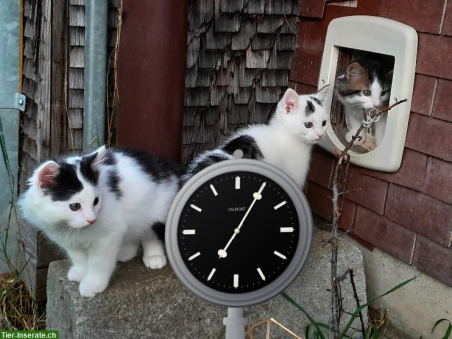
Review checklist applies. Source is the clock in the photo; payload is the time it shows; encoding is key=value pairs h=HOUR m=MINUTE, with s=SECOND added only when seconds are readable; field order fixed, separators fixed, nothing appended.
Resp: h=7 m=5
